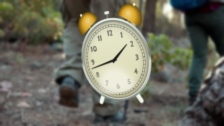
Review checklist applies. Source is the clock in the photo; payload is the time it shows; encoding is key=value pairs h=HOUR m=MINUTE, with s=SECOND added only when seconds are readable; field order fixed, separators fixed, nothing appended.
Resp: h=1 m=43
